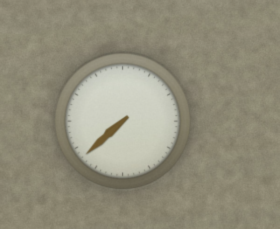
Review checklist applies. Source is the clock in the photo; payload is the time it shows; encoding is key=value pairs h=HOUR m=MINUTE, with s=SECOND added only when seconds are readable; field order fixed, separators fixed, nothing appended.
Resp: h=7 m=38
